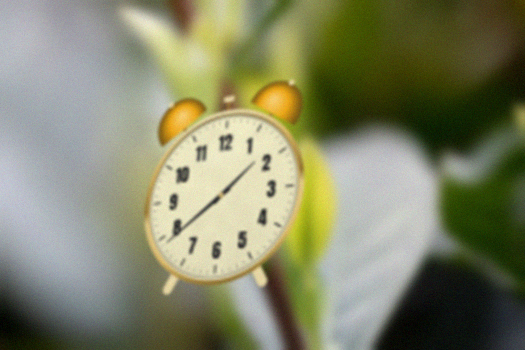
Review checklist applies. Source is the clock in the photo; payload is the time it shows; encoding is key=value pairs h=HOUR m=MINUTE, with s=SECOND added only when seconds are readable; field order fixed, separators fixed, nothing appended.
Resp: h=1 m=39
